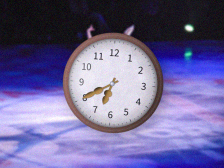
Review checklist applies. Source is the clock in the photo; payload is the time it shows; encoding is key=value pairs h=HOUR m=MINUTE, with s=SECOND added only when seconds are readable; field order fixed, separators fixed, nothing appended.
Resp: h=6 m=40
